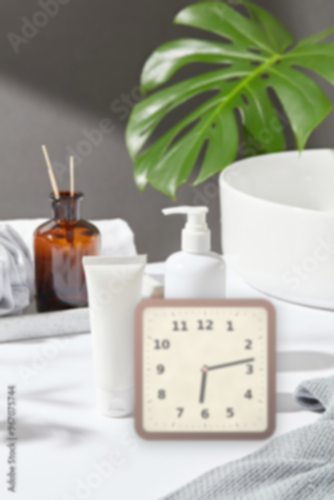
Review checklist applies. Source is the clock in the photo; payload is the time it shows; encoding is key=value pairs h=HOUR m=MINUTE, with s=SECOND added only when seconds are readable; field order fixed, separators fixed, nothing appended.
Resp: h=6 m=13
